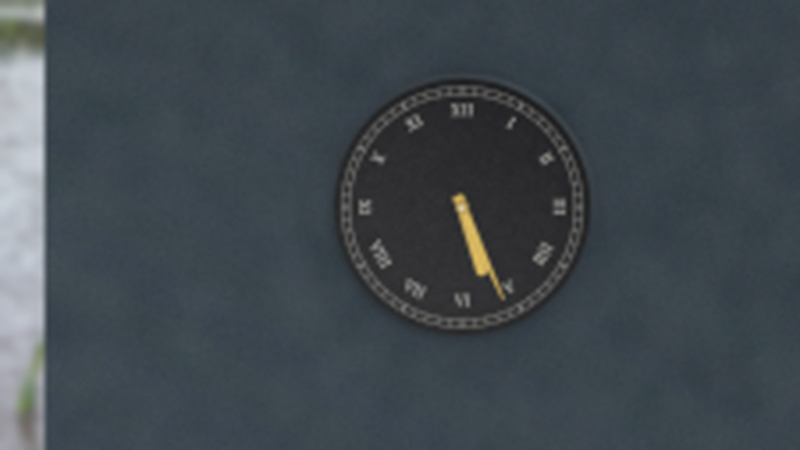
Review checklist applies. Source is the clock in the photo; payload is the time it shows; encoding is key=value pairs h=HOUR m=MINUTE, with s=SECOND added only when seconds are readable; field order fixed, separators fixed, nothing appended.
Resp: h=5 m=26
